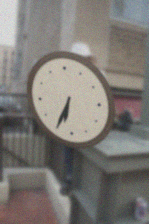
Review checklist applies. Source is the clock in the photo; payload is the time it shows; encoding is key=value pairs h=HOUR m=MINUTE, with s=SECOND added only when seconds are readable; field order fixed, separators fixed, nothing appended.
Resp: h=6 m=35
